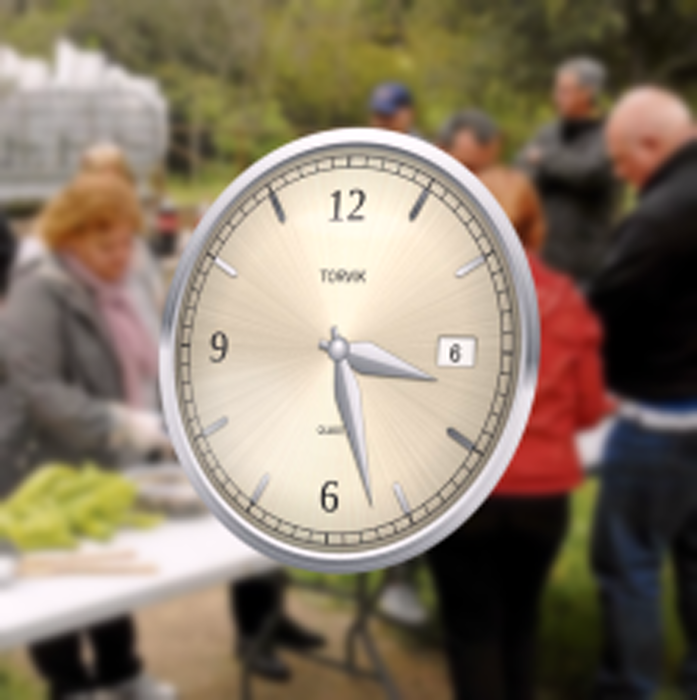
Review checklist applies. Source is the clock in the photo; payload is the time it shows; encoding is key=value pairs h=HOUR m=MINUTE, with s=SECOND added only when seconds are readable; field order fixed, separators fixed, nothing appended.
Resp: h=3 m=27
